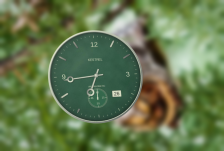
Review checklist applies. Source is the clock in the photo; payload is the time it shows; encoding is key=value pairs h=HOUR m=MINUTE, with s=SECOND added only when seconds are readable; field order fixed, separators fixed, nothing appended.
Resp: h=6 m=44
